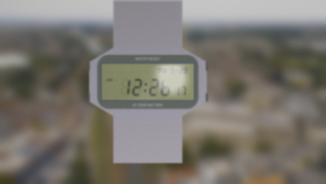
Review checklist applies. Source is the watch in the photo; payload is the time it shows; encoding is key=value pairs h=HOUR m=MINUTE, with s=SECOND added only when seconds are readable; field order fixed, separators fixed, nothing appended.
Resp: h=12 m=26 s=17
